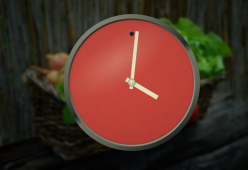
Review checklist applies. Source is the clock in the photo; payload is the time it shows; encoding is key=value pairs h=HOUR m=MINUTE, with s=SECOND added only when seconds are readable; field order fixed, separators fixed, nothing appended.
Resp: h=4 m=1
